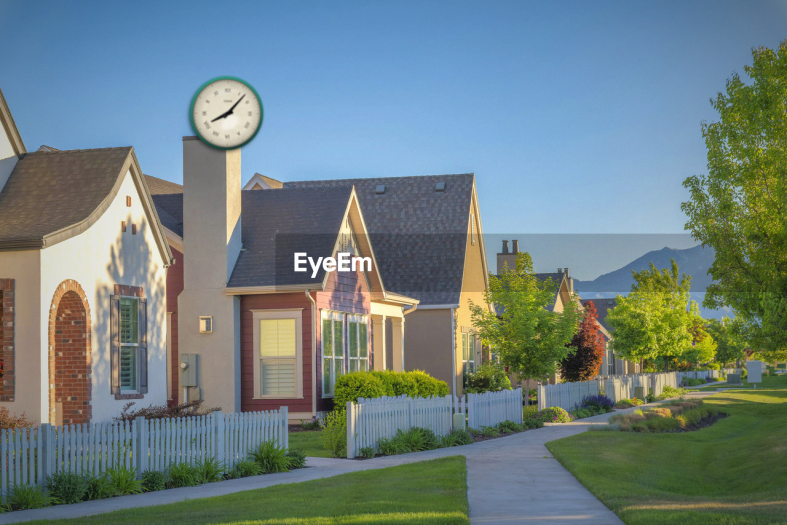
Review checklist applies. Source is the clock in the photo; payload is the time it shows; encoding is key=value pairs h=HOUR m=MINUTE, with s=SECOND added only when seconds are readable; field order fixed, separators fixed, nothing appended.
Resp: h=8 m=7
